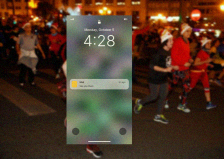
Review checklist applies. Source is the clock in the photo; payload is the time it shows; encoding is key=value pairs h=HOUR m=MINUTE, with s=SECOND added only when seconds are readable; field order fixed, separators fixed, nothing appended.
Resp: h=4 m=28
